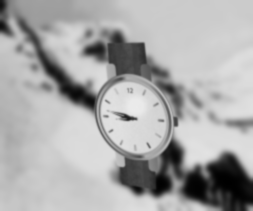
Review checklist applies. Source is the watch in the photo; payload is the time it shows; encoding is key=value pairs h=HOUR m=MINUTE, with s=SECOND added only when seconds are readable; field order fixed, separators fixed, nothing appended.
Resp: h=8 m=47
